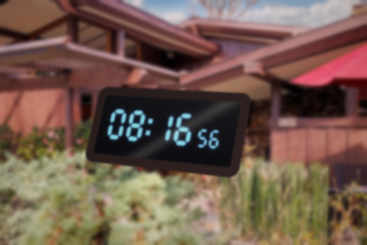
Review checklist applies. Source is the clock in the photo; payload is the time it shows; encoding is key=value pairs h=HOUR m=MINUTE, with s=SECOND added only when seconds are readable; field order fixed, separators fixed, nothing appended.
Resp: h=8 m=16 s=56
